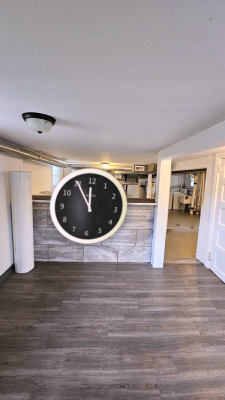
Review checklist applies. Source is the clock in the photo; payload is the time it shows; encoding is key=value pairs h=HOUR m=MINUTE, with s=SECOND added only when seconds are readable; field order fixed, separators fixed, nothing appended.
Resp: h=11 m=55
